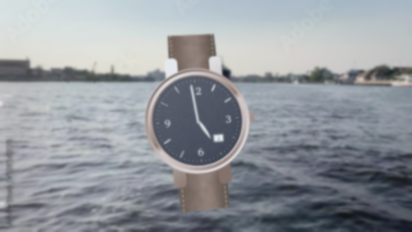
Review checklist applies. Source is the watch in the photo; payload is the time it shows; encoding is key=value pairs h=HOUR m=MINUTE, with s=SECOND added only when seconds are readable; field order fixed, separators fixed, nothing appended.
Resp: h=4 m=59
